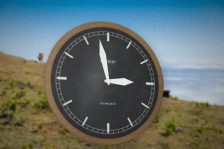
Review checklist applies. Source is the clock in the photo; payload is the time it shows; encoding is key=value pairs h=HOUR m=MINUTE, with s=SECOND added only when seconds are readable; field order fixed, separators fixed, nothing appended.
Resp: h=2 m=58
